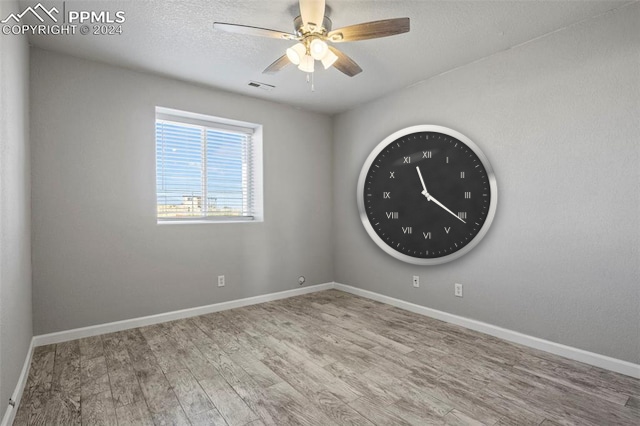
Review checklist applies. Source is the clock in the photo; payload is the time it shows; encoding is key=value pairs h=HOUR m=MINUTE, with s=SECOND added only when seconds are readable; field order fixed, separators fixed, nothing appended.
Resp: h=11 m=21
